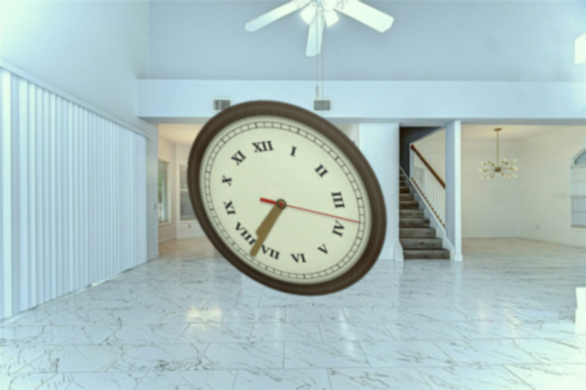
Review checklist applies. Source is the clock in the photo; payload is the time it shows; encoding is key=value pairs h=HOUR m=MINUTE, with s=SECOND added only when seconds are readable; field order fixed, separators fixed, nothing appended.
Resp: h=7 m=37 s=18
